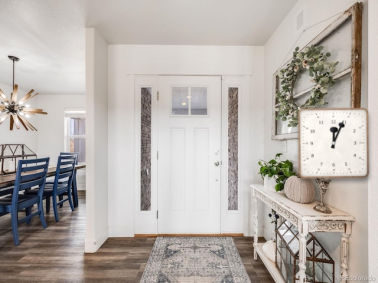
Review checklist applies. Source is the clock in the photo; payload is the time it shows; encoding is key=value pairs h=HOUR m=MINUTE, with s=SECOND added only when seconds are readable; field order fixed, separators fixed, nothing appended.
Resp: h=12 m=4
